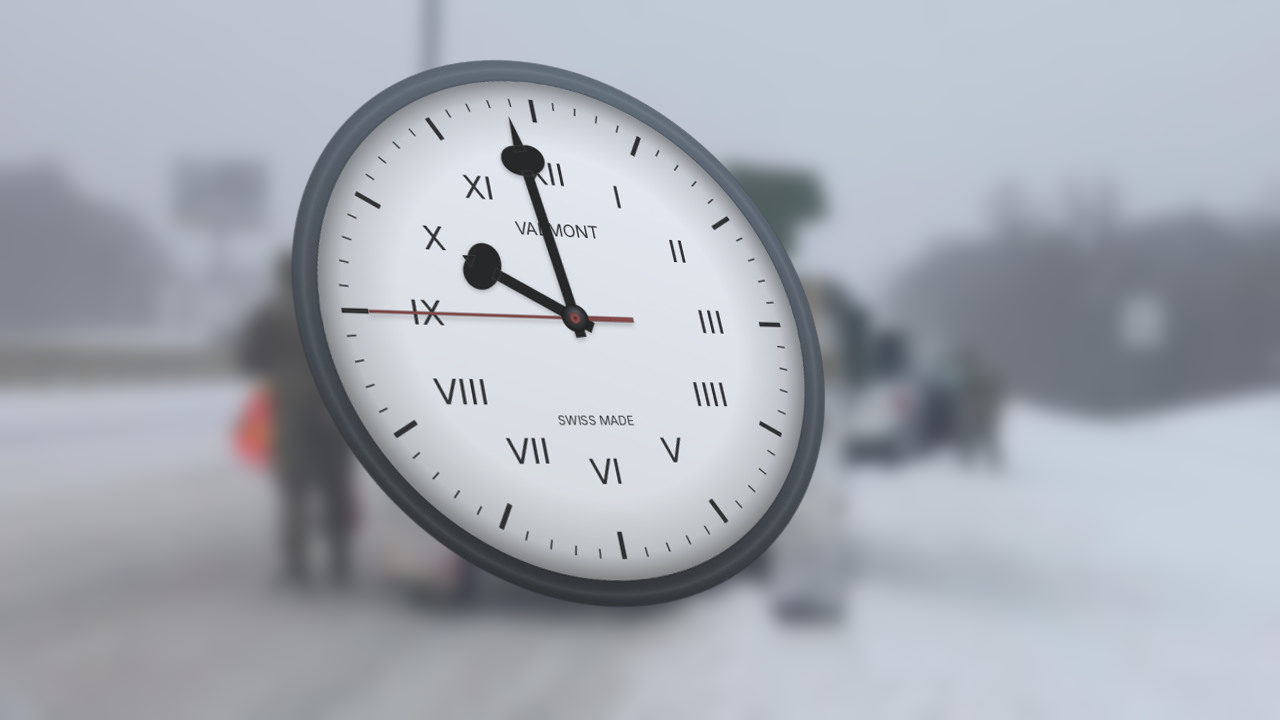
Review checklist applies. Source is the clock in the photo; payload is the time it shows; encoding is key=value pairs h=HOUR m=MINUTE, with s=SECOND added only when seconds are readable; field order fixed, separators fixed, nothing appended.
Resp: h=9 m=58 s=45
